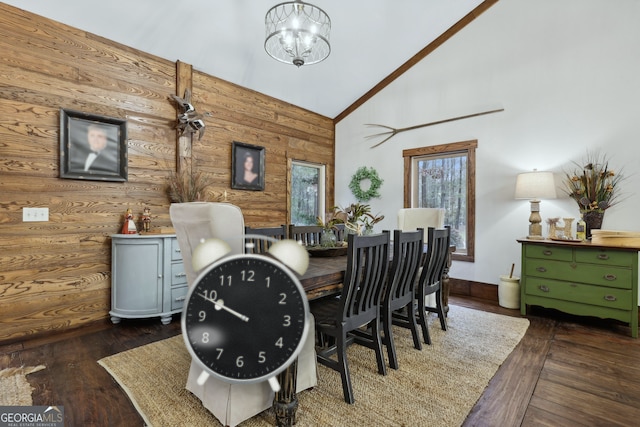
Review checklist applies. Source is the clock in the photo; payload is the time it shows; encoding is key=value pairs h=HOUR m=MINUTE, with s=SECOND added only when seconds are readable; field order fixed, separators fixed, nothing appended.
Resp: h=9 m=49
